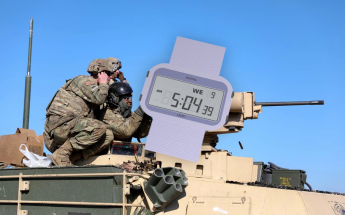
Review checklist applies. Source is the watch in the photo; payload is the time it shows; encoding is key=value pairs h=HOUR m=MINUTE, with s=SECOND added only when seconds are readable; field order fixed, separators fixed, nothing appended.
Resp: h=5 m=4 s=39
